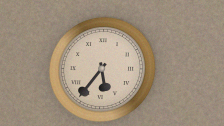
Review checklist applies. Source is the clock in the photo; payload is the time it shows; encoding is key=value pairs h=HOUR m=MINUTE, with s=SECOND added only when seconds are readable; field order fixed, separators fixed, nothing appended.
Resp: h=5 m=36
